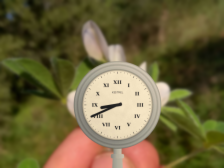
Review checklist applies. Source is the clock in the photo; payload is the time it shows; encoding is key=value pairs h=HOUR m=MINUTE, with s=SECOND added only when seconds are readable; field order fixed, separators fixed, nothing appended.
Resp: h=8 m=41
